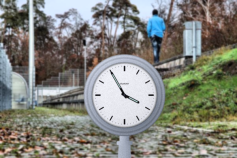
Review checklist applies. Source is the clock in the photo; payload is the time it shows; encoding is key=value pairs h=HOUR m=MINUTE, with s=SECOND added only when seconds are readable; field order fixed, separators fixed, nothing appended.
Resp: h=3 m=55
